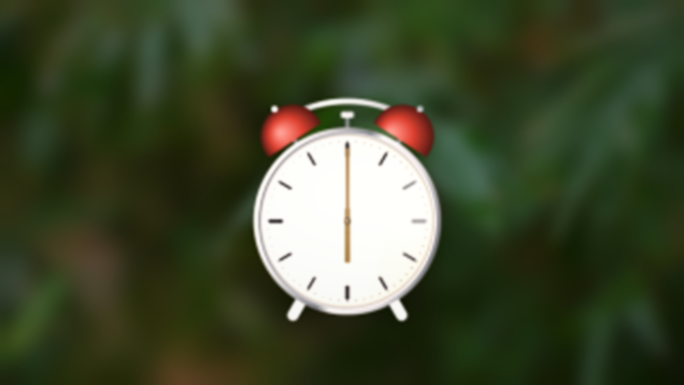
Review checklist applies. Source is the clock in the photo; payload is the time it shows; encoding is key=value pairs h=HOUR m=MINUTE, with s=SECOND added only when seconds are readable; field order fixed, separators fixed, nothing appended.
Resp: h=6 m=0
